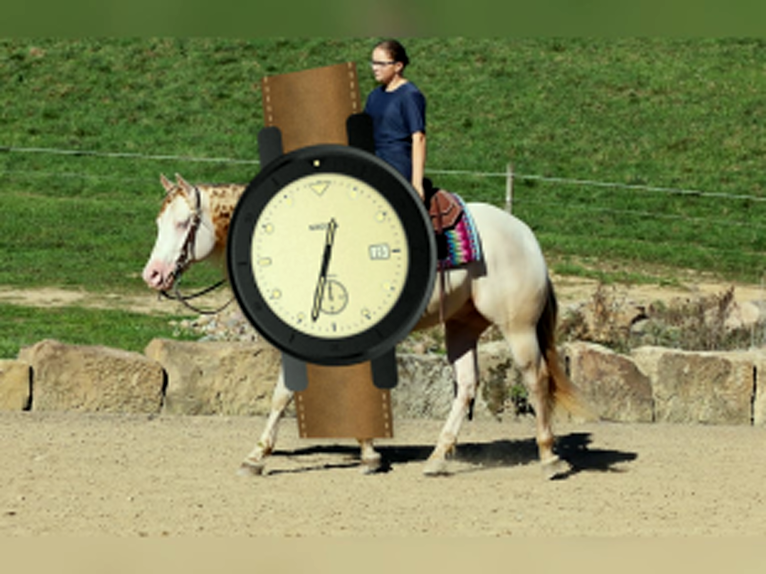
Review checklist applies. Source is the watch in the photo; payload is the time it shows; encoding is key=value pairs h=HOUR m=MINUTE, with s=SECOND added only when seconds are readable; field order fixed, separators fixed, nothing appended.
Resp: h=12 m=33
